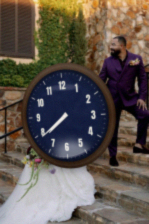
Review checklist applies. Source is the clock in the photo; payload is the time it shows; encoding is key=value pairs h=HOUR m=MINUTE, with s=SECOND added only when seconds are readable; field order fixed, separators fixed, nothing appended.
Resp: h=7 m=39
